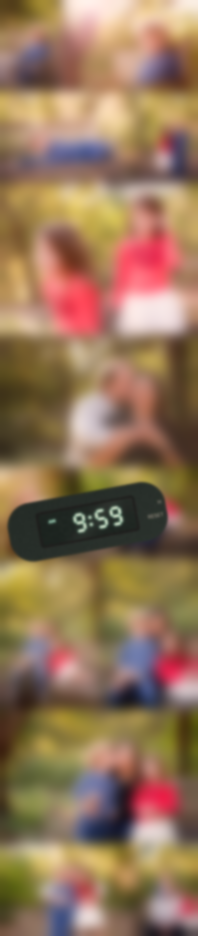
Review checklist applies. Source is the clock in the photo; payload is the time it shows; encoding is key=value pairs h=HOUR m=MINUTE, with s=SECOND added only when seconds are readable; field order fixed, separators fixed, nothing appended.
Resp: h=9 m=59
